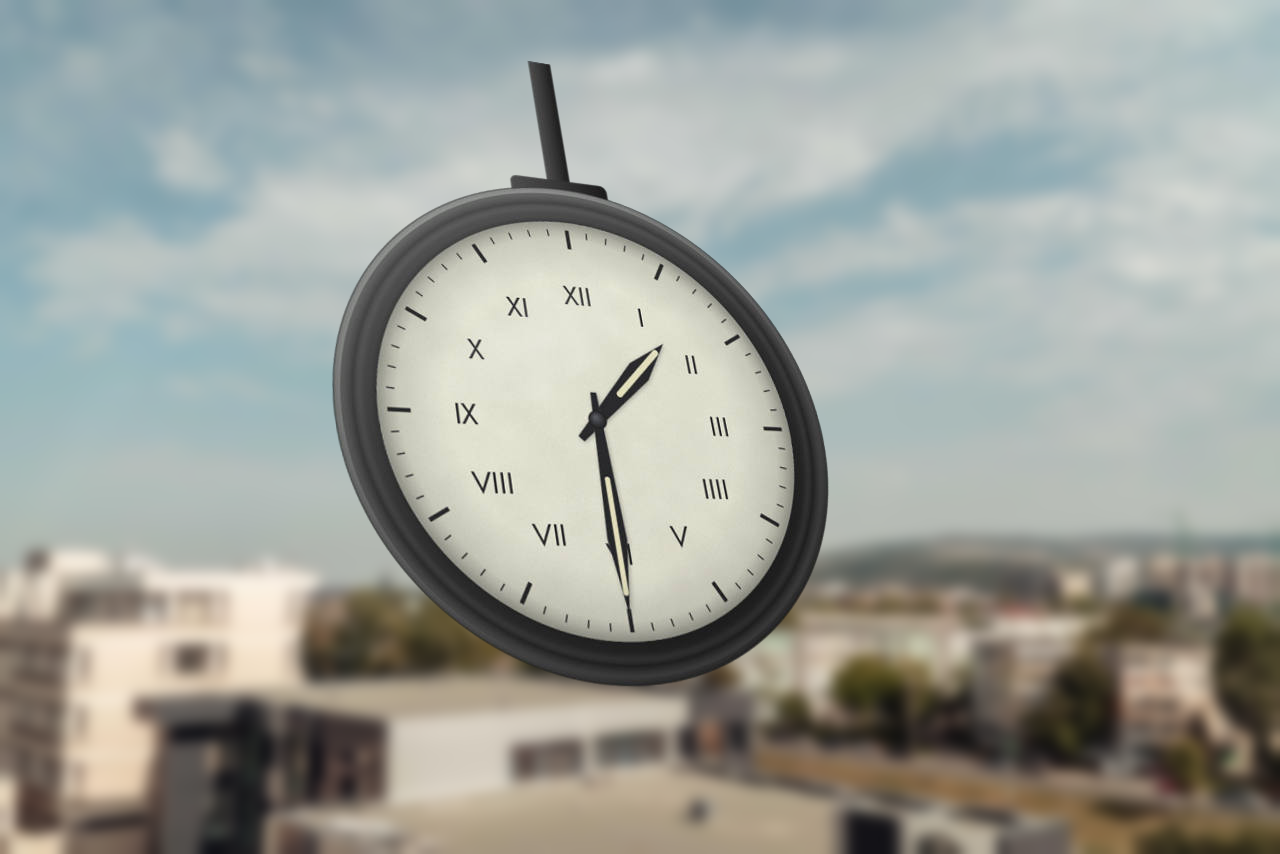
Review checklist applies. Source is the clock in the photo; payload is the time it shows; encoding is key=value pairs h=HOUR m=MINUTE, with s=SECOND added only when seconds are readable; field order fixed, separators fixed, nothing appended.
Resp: h=1 m=30
